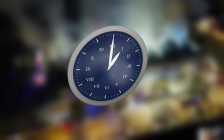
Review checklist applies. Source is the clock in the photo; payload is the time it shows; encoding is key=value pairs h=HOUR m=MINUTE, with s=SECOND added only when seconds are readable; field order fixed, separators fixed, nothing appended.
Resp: h=1 m=0
